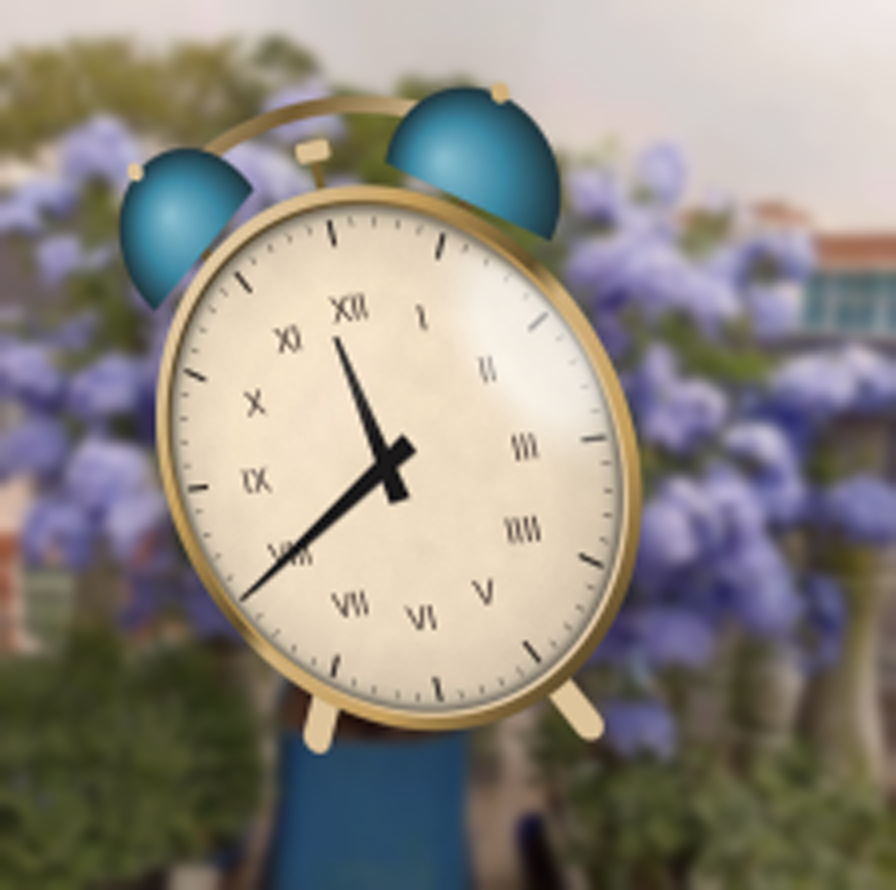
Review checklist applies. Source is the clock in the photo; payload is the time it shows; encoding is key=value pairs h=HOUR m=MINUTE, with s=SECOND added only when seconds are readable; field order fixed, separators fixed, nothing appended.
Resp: h=11 m=40
